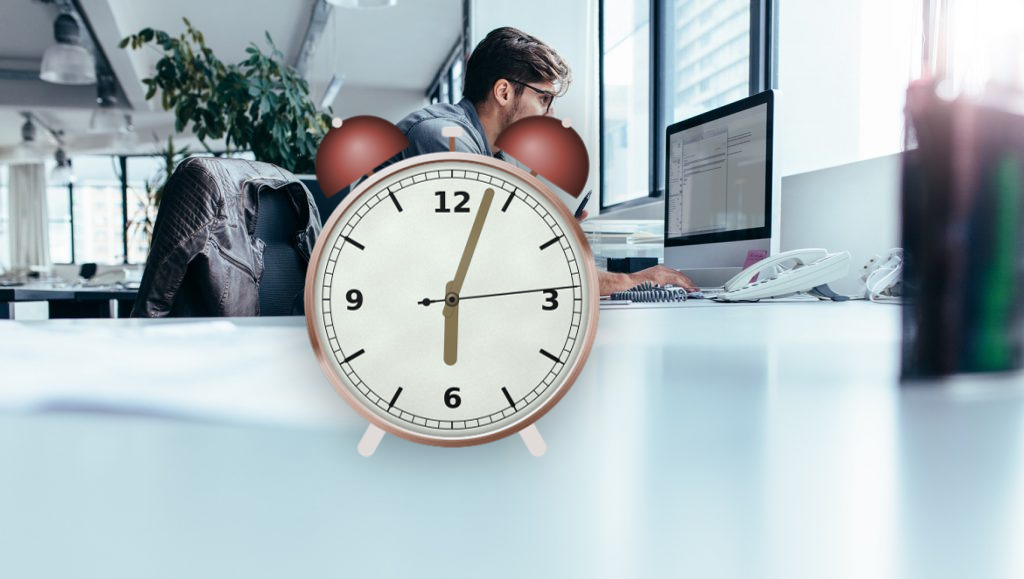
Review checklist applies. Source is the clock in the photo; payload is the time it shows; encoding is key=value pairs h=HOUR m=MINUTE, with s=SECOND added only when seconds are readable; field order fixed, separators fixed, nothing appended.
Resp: h=6 m=3 s=14
